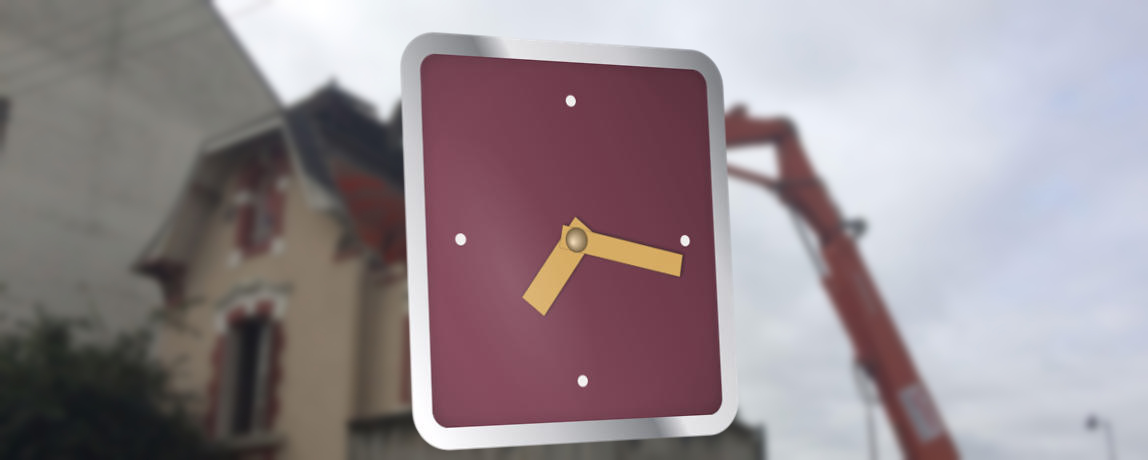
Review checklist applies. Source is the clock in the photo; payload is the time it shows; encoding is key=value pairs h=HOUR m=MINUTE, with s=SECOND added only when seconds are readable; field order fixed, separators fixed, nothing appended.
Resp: h=7 m=17
